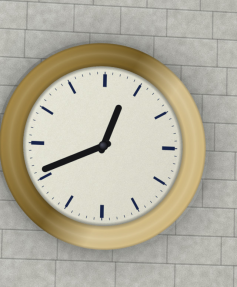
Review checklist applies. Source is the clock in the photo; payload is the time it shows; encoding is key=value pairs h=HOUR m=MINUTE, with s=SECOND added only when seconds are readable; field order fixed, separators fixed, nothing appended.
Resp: h=12 m=41
